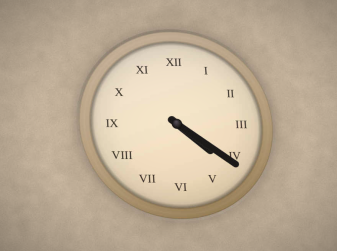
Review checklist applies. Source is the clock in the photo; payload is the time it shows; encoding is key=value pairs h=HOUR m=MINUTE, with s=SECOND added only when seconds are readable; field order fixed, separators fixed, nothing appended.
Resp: h=4 m=21
